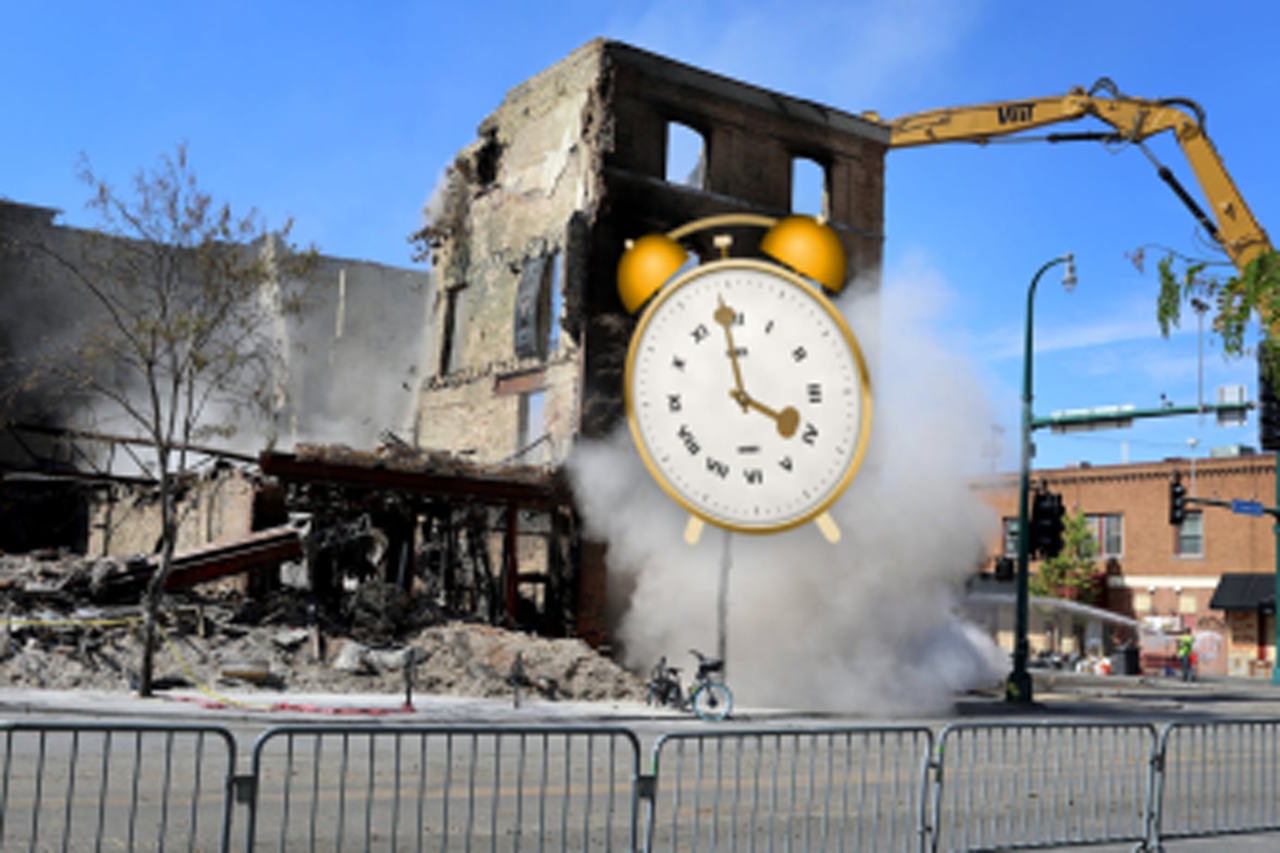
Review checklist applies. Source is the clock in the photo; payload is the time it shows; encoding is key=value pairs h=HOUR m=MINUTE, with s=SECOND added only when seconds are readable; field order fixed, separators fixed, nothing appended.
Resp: h=3 m=59
